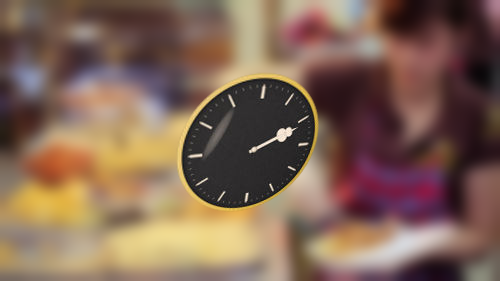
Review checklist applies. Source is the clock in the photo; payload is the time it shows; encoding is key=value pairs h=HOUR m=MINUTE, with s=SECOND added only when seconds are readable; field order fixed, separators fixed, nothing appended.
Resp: h=2 m=11
